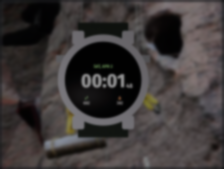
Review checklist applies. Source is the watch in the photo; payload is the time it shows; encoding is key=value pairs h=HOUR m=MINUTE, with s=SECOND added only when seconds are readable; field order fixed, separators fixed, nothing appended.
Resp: h=0 m=1
